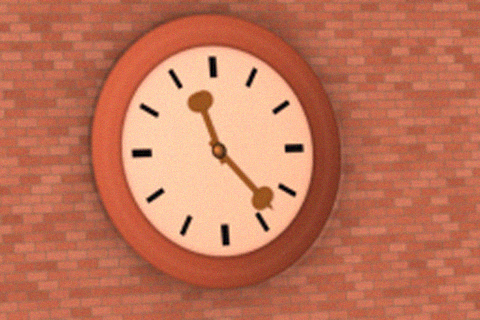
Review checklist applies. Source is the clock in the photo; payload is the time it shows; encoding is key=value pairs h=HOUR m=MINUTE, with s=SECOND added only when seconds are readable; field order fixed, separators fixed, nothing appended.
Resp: h=11 m=23
